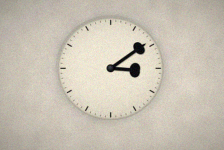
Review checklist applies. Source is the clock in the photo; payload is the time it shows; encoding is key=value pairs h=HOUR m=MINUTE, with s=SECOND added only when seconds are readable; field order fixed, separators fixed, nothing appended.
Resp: h=3 m=9
